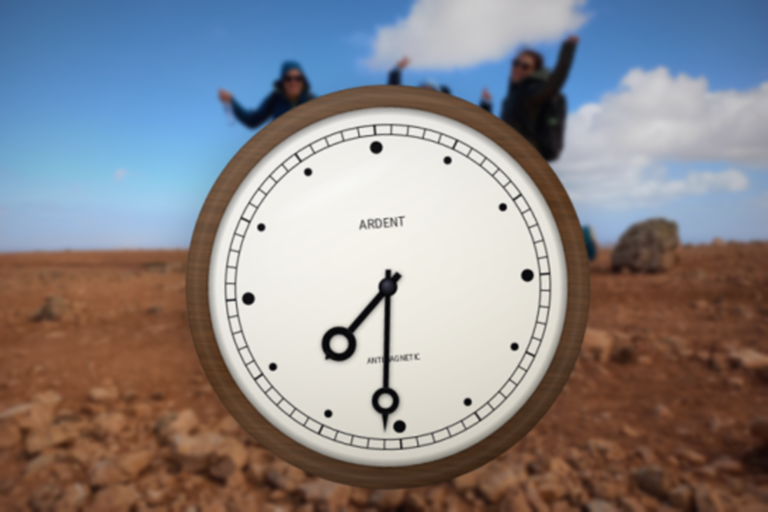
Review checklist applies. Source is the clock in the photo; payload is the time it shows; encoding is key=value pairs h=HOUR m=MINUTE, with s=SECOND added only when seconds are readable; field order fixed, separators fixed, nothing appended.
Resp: h=7 m=31
